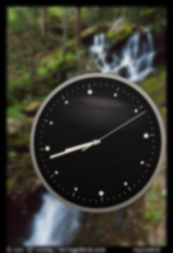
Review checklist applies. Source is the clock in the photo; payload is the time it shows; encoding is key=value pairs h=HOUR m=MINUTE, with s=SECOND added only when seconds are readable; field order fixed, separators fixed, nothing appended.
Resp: h=8 m=43 s=11
